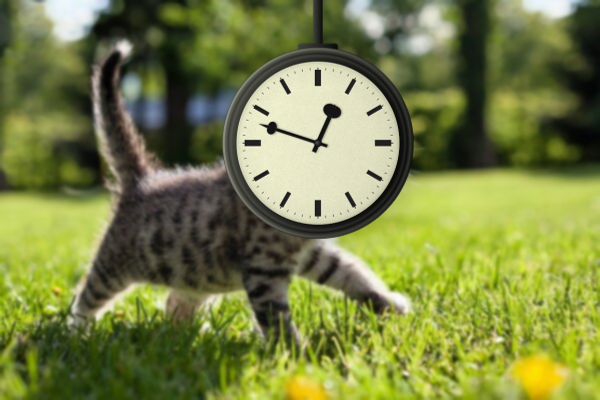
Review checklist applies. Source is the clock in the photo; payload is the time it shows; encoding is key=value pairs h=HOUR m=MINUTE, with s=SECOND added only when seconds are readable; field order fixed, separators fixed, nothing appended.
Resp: h=12 m=48
